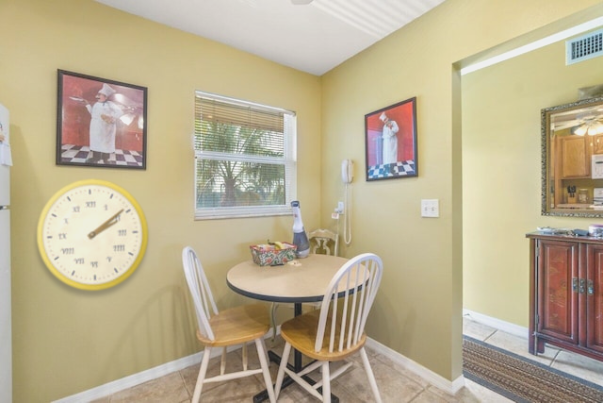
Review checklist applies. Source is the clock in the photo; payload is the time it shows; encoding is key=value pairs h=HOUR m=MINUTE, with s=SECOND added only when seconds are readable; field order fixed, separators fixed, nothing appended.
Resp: h=2 m=9
